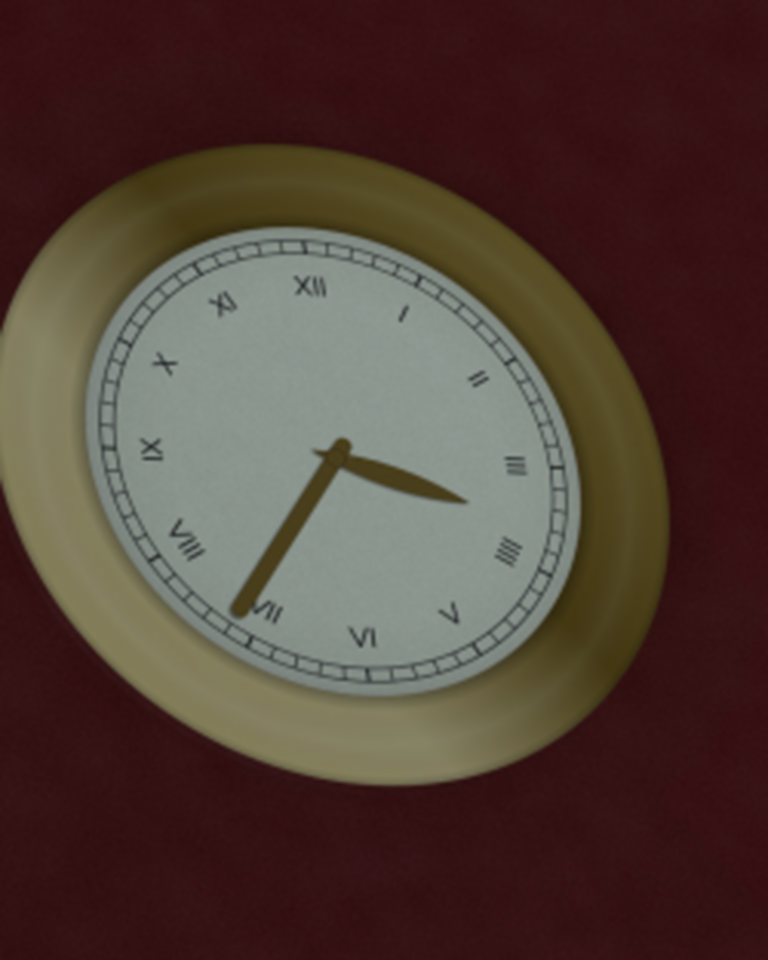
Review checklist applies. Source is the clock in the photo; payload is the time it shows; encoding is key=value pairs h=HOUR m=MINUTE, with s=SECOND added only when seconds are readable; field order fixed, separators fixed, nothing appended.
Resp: h=3 m=36
